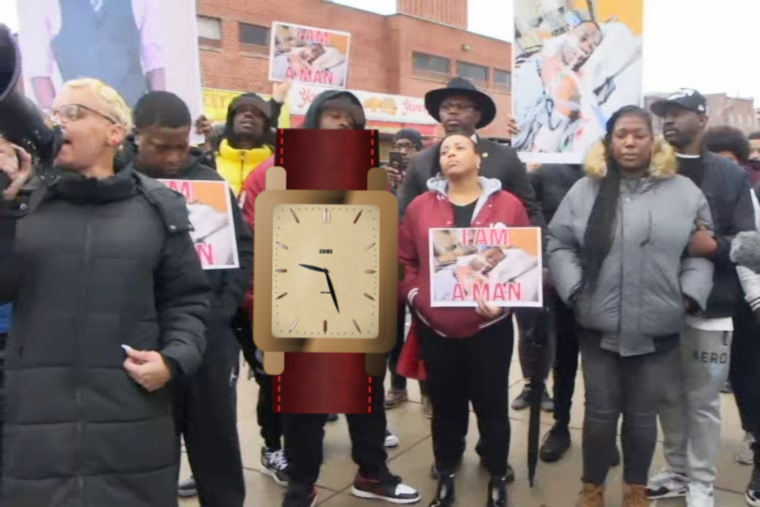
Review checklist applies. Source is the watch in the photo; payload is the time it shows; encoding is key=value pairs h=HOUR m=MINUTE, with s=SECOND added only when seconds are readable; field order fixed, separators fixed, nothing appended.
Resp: h=9 m=27
